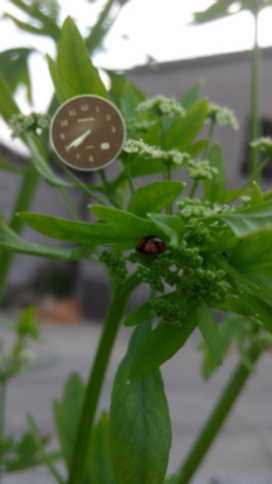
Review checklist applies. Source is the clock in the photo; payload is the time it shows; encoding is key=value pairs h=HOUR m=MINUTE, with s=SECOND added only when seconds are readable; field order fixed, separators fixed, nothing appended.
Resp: h=7 m=40
